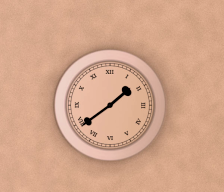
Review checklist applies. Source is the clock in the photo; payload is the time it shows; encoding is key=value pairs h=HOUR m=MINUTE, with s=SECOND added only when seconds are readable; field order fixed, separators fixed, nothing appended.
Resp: h=1 m=39
